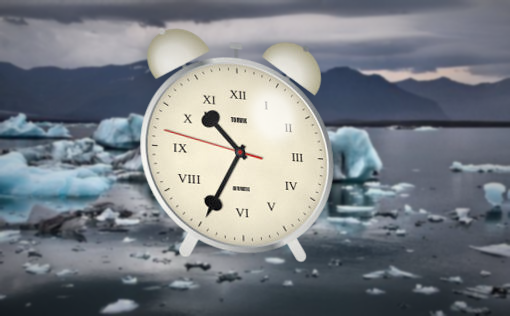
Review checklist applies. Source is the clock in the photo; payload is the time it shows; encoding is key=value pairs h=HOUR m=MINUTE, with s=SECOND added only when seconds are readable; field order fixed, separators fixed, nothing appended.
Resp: h=10 m=34 s=47
